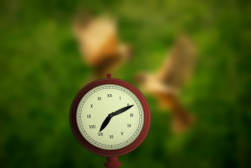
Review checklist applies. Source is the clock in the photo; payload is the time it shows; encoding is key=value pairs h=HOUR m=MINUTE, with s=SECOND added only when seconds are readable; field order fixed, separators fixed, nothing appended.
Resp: h=7 m=11
